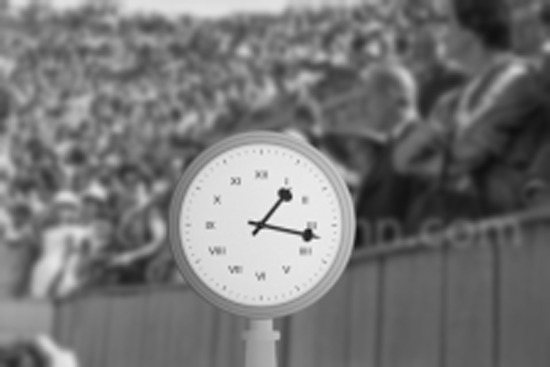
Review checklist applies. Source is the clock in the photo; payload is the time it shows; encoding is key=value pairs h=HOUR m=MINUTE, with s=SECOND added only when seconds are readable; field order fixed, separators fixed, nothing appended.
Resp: h=1 m=17
